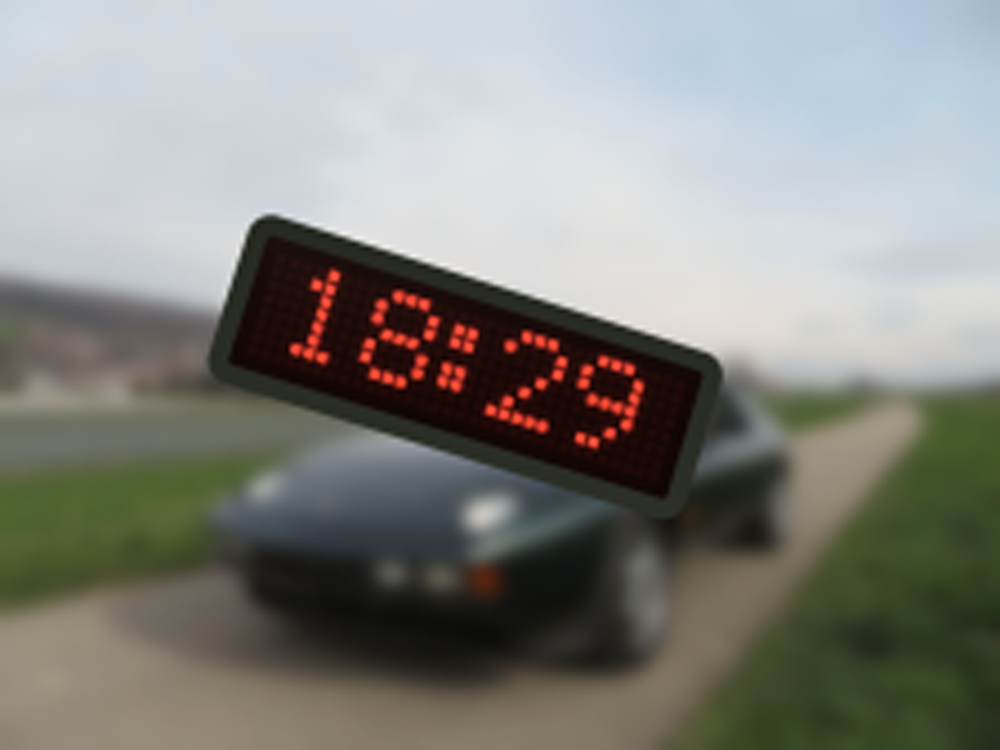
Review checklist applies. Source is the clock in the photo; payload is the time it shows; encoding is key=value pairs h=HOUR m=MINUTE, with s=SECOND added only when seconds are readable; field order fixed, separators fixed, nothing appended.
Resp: h=18 m=29
